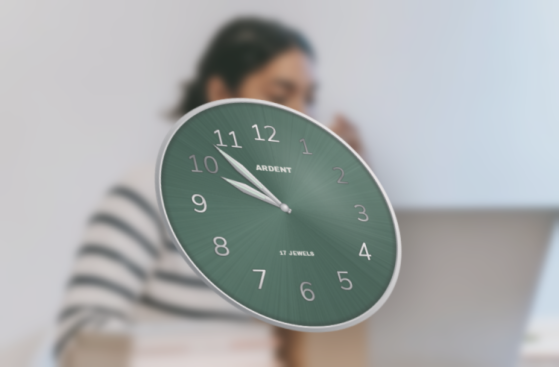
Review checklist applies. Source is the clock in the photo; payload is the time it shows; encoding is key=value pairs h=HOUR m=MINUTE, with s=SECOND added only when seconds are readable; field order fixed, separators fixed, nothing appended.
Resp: h=9 m=53
